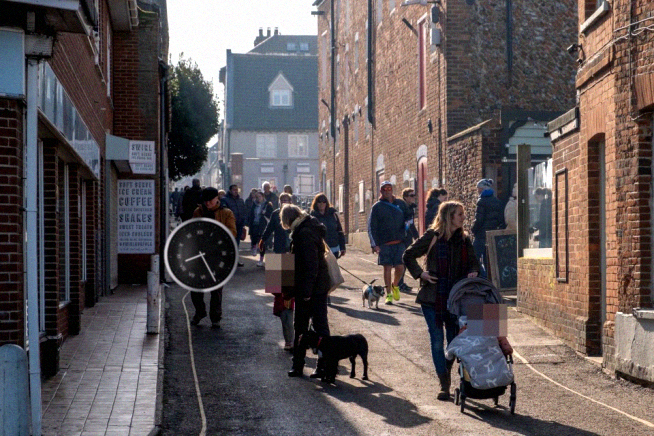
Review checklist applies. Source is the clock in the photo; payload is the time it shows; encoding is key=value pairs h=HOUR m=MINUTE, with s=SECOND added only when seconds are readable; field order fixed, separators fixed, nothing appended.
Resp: h=8 m=26
